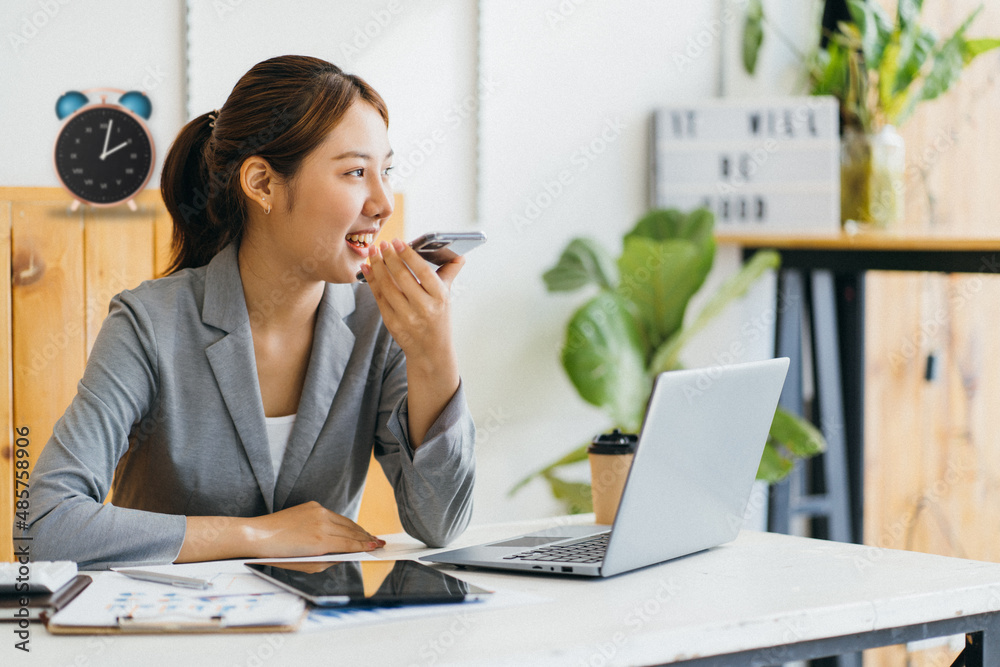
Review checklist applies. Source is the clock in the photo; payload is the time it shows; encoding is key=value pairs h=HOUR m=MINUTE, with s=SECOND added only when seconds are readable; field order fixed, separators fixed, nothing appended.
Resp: h=2 m=2
